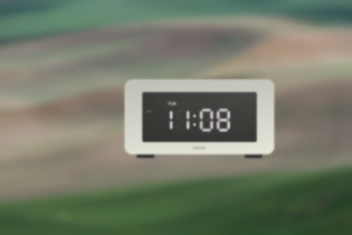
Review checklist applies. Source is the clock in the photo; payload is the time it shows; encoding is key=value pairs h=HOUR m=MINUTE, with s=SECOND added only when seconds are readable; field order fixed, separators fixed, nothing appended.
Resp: h=11 m=8
